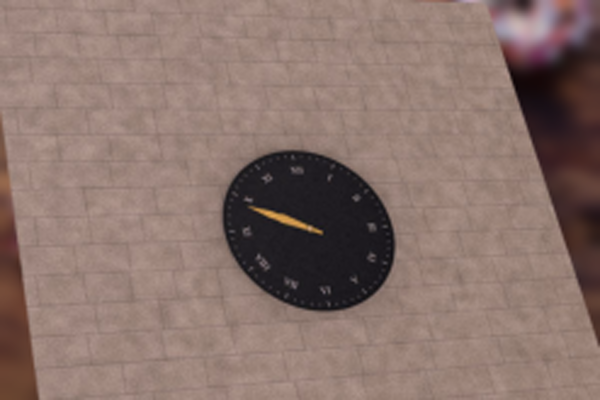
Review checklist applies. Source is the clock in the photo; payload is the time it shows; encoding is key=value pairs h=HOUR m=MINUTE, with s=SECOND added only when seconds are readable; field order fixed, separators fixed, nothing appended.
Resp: h=9 m=49
